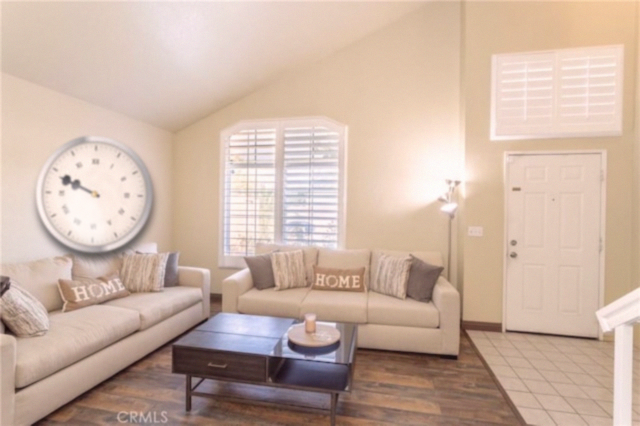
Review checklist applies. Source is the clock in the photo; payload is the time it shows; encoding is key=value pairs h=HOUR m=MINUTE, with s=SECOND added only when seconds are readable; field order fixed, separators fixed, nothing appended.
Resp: h=9 m=49
